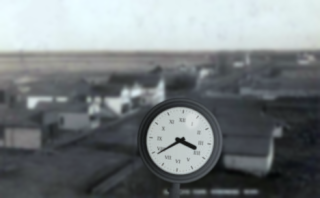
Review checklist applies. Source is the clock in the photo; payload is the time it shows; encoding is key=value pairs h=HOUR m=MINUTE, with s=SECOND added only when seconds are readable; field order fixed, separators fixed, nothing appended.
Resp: h=3 m=39
